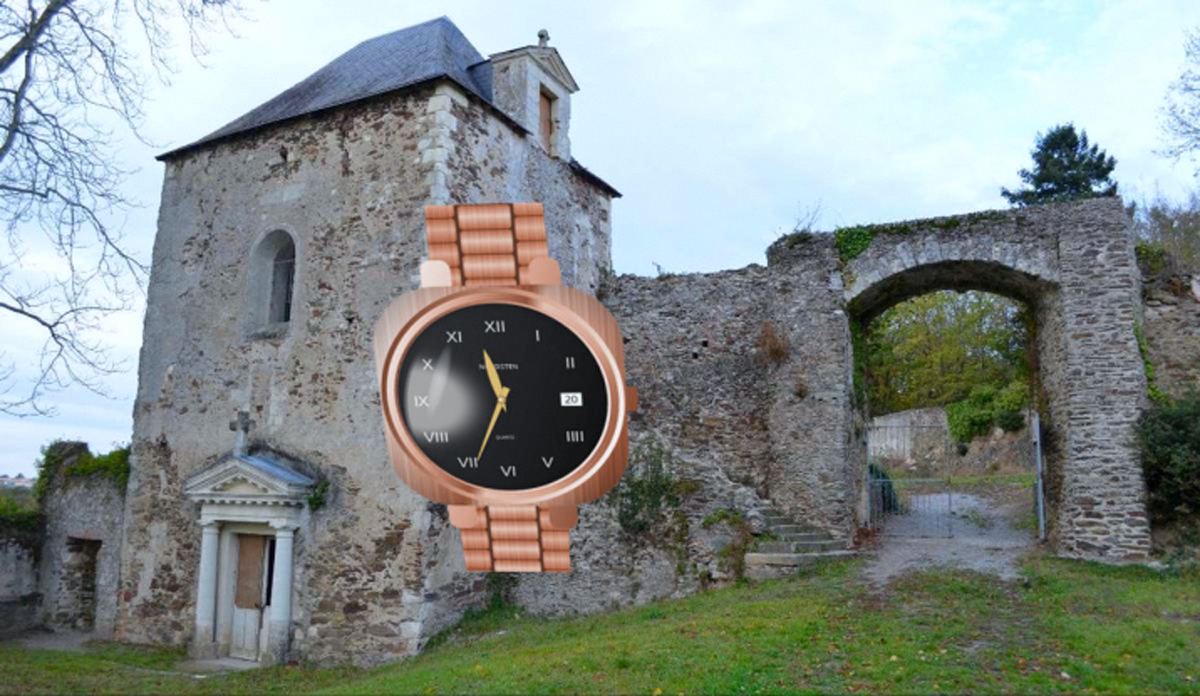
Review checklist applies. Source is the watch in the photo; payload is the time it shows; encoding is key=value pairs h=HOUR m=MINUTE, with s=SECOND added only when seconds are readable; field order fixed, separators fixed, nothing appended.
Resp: h=11 m=34
